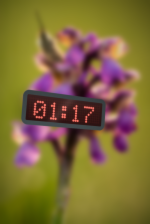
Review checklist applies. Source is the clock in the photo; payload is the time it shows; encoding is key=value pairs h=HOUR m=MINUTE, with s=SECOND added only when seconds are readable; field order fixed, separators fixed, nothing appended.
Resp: h=1 m=17
